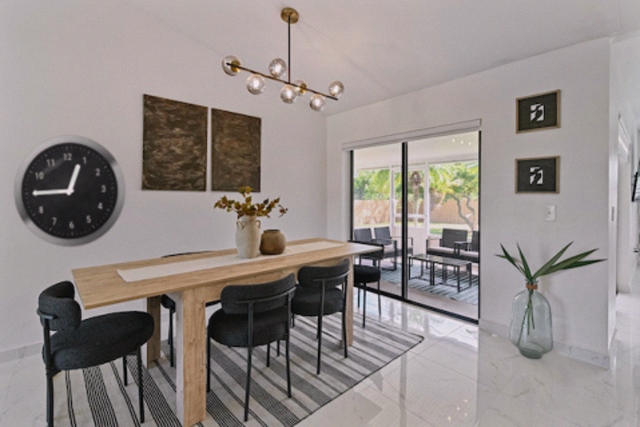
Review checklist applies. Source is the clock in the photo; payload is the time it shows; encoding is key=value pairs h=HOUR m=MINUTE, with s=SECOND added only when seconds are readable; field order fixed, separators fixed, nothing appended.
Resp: h=12 m=45
